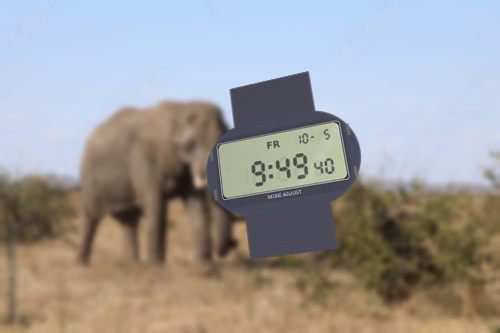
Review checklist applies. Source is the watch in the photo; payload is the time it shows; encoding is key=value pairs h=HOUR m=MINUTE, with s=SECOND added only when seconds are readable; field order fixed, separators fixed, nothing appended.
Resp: h=9 m=49 s=40
